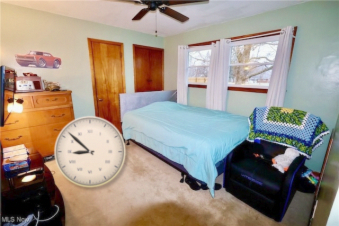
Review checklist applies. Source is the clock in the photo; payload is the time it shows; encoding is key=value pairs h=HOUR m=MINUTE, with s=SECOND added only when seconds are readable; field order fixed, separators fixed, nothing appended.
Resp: h=8 m=52
